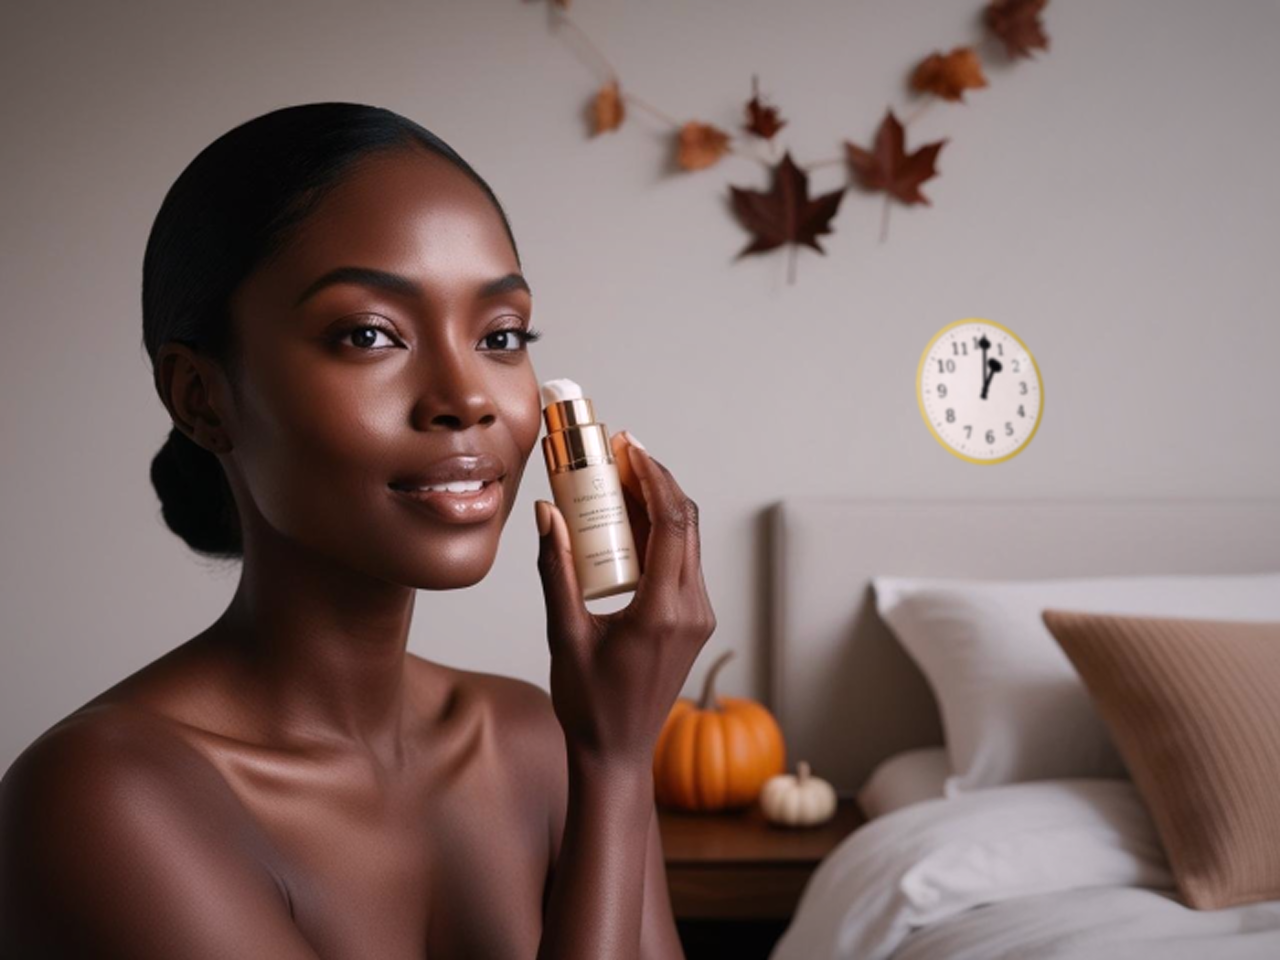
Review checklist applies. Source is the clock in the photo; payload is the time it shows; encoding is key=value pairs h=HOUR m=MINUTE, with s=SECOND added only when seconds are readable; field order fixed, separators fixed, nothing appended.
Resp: h=1 m=1
